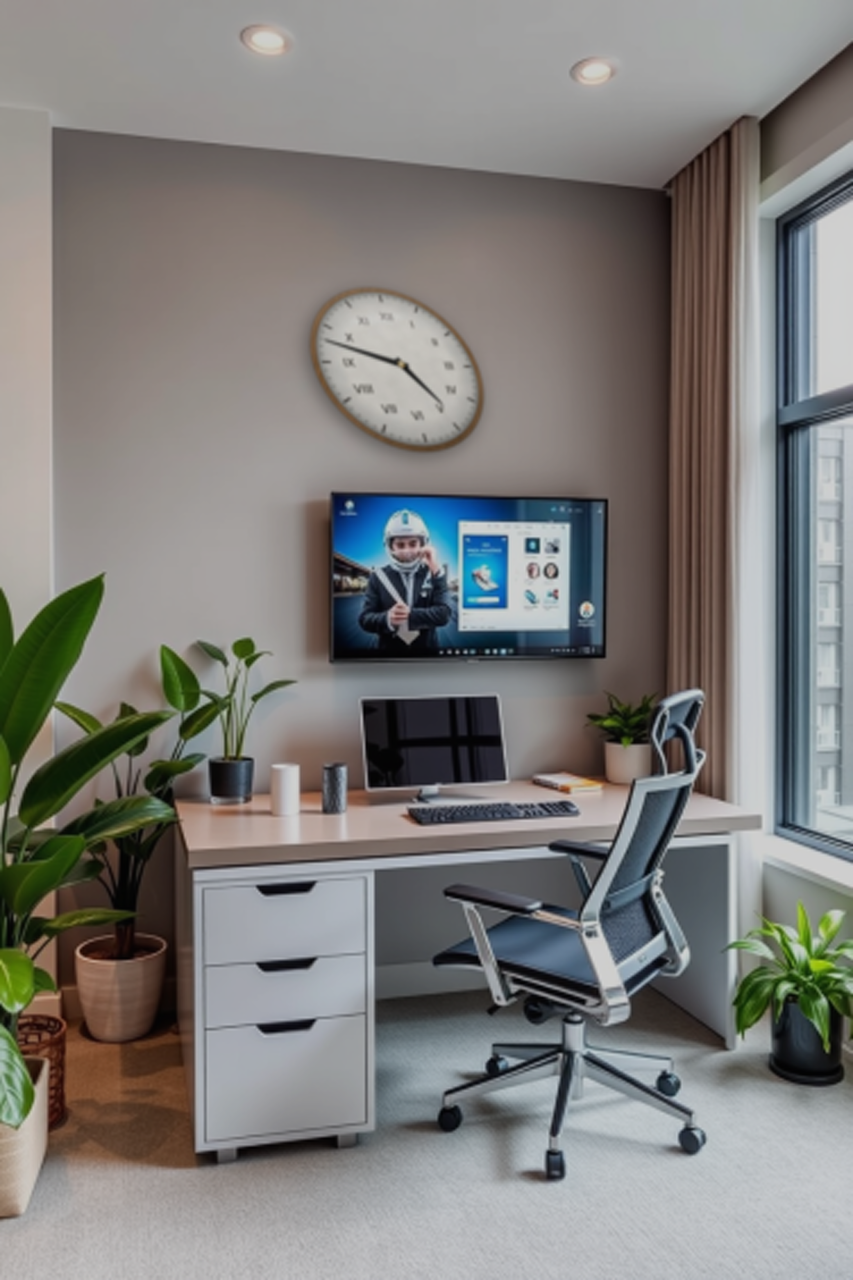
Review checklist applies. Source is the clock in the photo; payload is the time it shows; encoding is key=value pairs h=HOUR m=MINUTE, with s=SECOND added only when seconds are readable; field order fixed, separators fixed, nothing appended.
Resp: h=4 m=48
